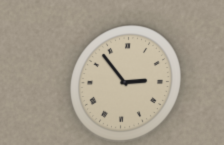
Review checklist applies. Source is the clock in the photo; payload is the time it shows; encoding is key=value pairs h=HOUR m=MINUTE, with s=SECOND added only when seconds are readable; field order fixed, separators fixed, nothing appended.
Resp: h=2 m=53
